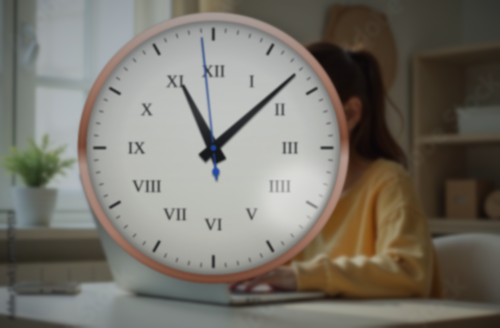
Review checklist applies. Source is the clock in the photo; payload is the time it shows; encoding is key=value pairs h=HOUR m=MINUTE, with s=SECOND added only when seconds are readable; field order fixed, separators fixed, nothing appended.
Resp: h=11 m=7 s=59
